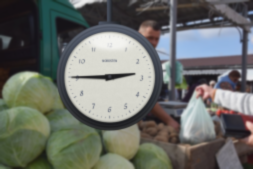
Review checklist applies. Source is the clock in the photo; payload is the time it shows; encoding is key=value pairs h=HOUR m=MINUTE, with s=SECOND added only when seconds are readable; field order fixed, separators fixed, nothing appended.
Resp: h=2 m=45
